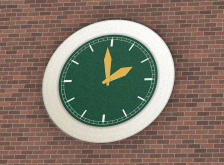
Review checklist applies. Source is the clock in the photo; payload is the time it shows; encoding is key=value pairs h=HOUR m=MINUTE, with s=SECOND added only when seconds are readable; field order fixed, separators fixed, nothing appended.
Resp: h=1 m=59
